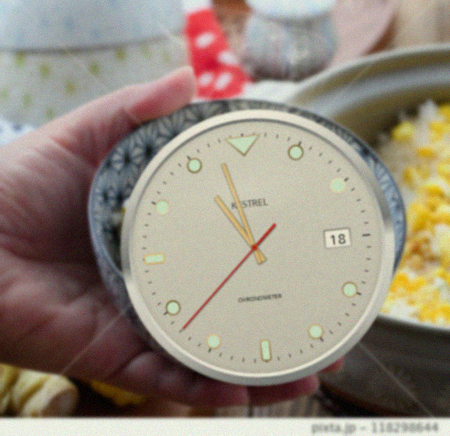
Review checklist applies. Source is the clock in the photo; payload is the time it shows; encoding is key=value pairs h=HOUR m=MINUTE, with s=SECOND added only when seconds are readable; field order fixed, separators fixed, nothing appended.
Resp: h=10 m=57 s=38
